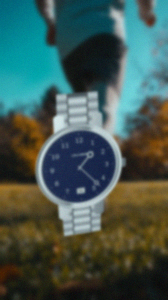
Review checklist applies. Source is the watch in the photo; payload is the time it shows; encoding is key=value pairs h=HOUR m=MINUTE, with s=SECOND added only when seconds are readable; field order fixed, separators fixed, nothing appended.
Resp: h=1 m=23
